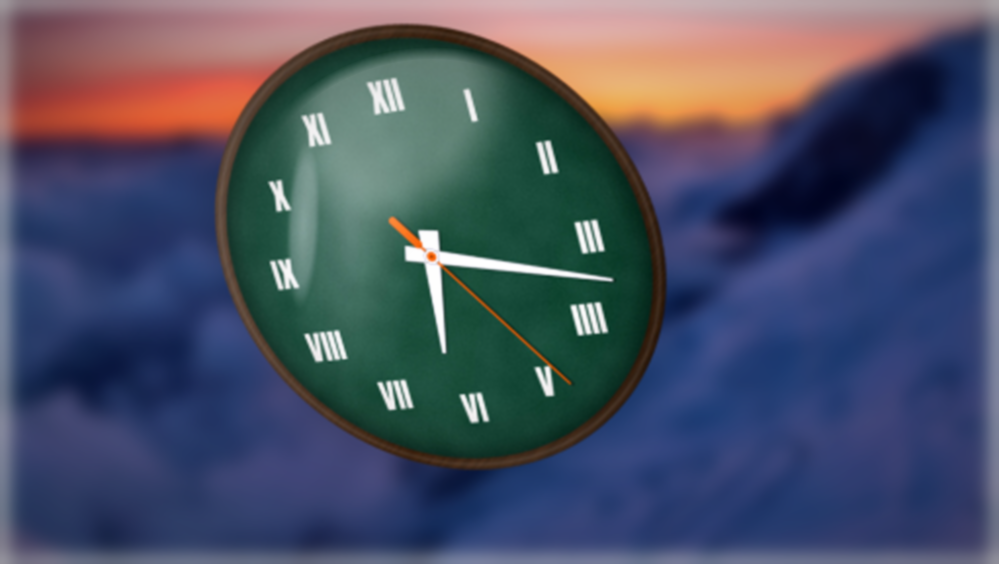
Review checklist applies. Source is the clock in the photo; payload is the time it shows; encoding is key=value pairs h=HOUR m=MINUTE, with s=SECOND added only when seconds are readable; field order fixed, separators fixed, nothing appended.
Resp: h=6 m=17 s=24
